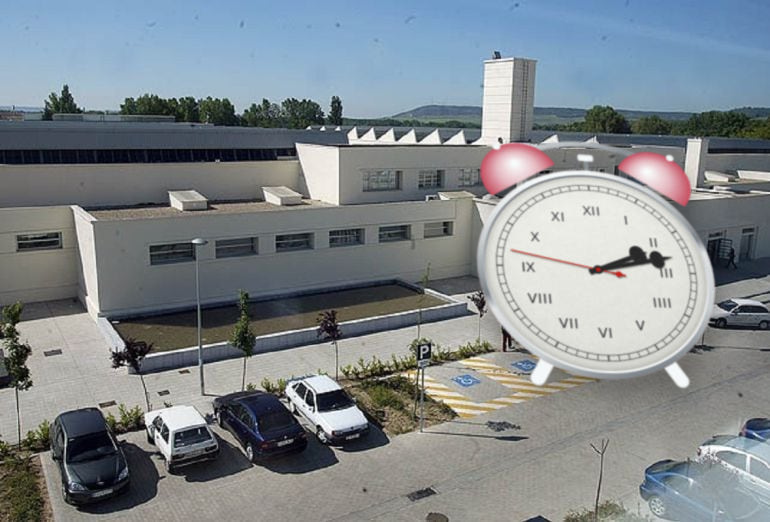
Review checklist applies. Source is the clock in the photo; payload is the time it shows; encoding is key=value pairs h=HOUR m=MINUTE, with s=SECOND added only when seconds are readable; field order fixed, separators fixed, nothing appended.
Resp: h=2 m=12 s=47
